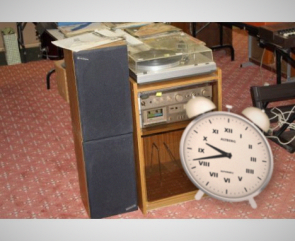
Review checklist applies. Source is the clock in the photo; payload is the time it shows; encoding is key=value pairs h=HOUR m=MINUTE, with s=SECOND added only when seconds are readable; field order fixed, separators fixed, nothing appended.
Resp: h=9 m=42
